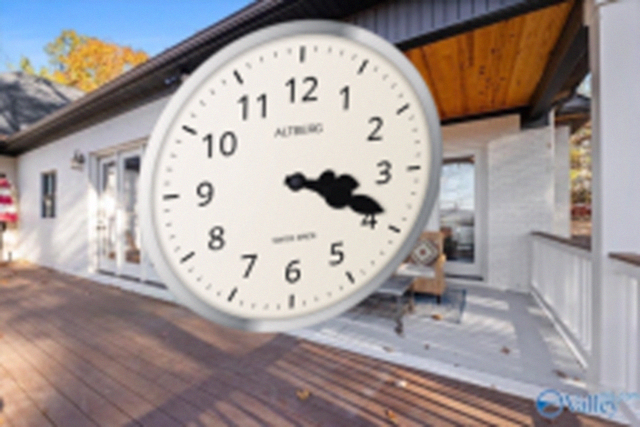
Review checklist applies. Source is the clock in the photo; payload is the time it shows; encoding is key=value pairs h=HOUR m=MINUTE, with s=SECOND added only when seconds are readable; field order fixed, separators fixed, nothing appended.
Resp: h=3 m=19
